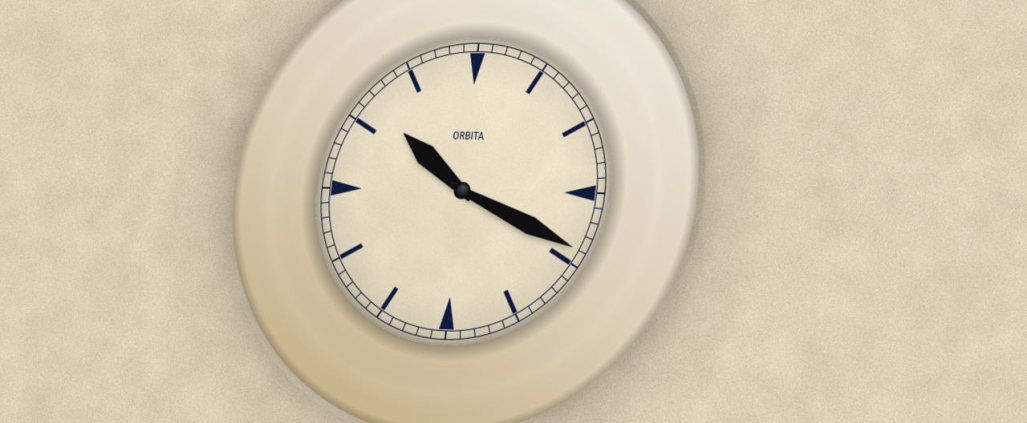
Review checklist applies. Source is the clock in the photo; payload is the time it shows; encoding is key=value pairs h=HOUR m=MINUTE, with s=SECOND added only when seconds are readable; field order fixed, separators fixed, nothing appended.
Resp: h=10 m=19
